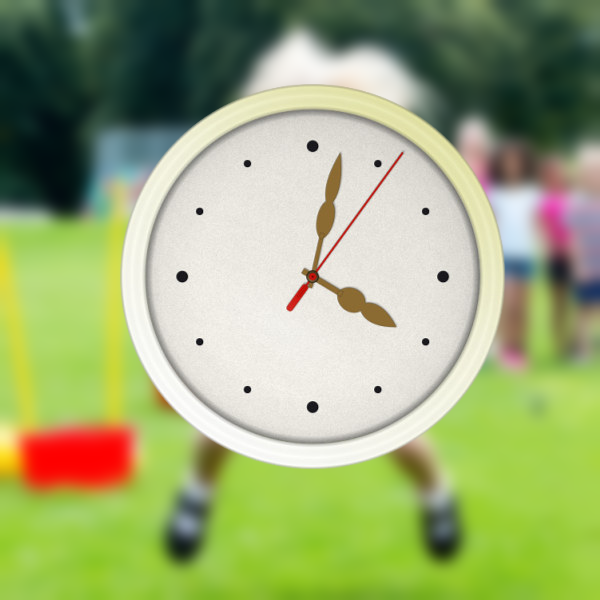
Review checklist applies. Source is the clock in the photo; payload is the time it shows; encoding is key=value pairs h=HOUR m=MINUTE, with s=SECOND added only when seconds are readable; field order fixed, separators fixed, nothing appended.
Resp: h=4 m=2 s=6
